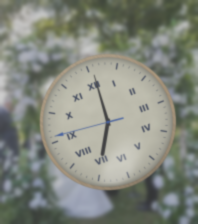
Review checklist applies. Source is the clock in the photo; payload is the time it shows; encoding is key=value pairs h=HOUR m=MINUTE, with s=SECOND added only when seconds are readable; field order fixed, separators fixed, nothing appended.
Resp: h=7 m=0 s=46
